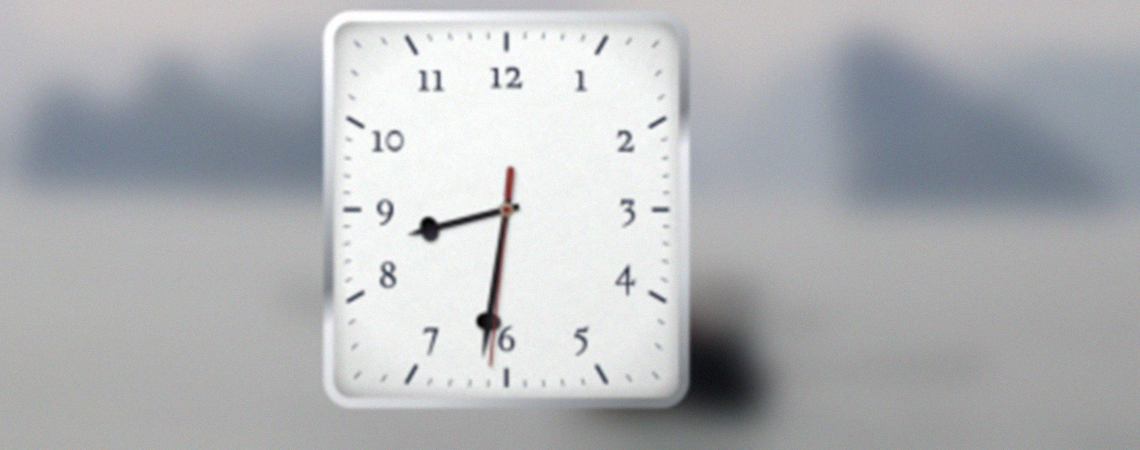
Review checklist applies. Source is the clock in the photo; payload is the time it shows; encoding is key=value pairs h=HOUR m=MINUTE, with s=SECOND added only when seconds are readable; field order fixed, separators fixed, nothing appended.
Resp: h=8 m=31 s=31
